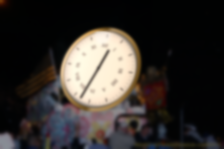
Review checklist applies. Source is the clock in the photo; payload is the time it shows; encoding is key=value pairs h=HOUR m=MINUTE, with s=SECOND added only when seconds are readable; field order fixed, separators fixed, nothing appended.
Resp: h=12 m=33
